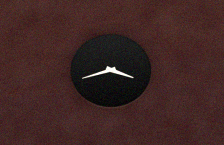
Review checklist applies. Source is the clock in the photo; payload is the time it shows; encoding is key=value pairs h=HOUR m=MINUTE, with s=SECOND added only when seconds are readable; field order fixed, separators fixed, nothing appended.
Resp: h=3 m=42
